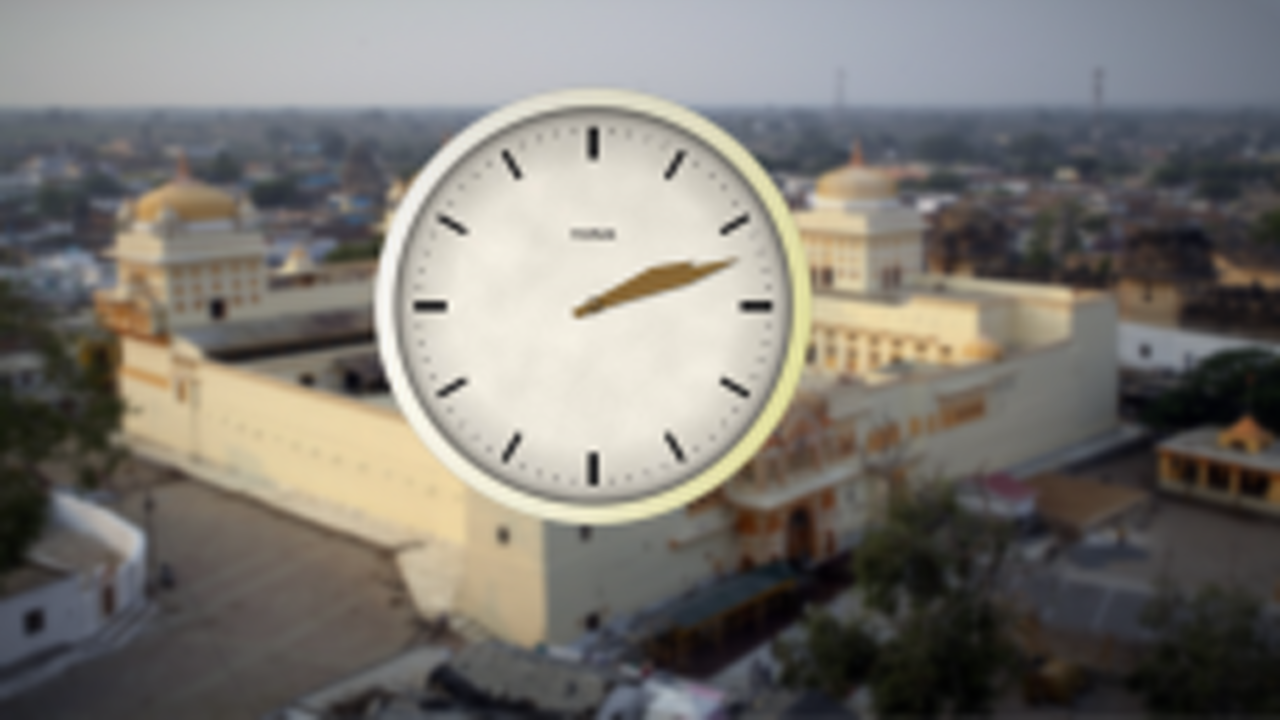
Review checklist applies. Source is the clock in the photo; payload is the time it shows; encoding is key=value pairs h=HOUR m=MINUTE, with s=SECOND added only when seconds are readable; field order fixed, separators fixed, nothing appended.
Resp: h=2 m=12
